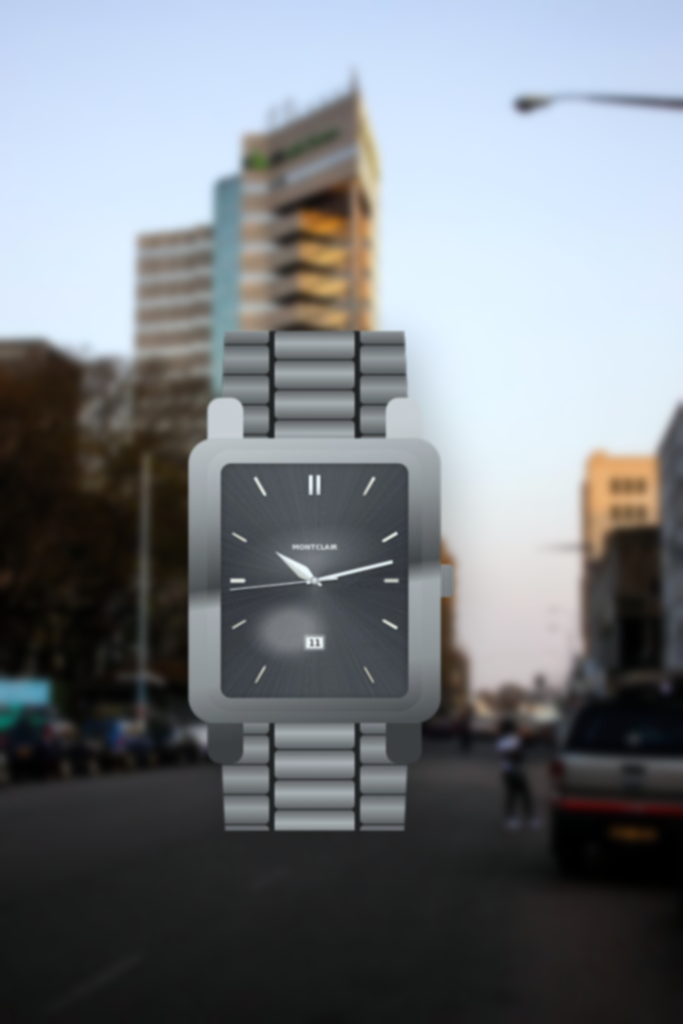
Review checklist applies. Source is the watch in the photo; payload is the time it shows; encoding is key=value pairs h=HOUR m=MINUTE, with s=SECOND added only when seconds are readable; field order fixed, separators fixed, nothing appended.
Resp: h=10 m=12 s=44
